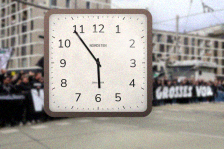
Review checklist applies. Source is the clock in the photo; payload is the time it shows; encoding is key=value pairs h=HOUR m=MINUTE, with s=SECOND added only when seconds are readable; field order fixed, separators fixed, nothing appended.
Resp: h=5 m=54
